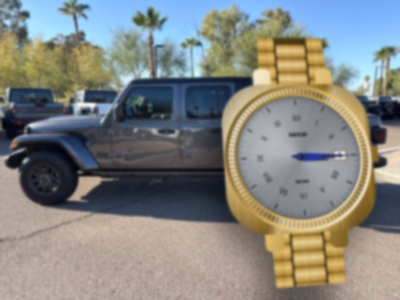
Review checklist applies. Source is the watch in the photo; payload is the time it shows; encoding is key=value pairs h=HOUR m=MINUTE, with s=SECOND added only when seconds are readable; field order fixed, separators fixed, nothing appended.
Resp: h=3 m=15
